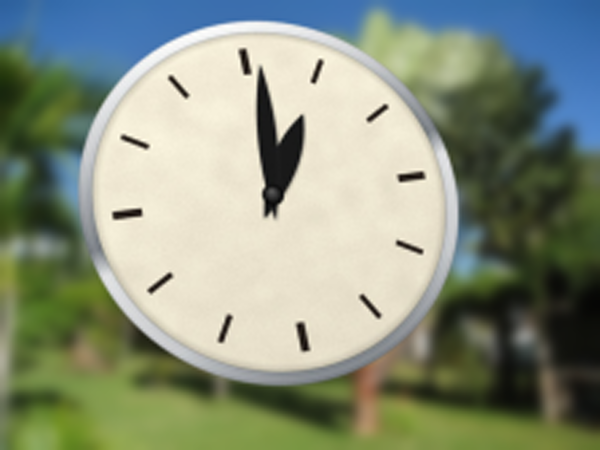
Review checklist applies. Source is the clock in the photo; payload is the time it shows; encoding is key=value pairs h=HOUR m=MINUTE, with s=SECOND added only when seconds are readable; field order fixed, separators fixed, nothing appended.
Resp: h=1 m=1
